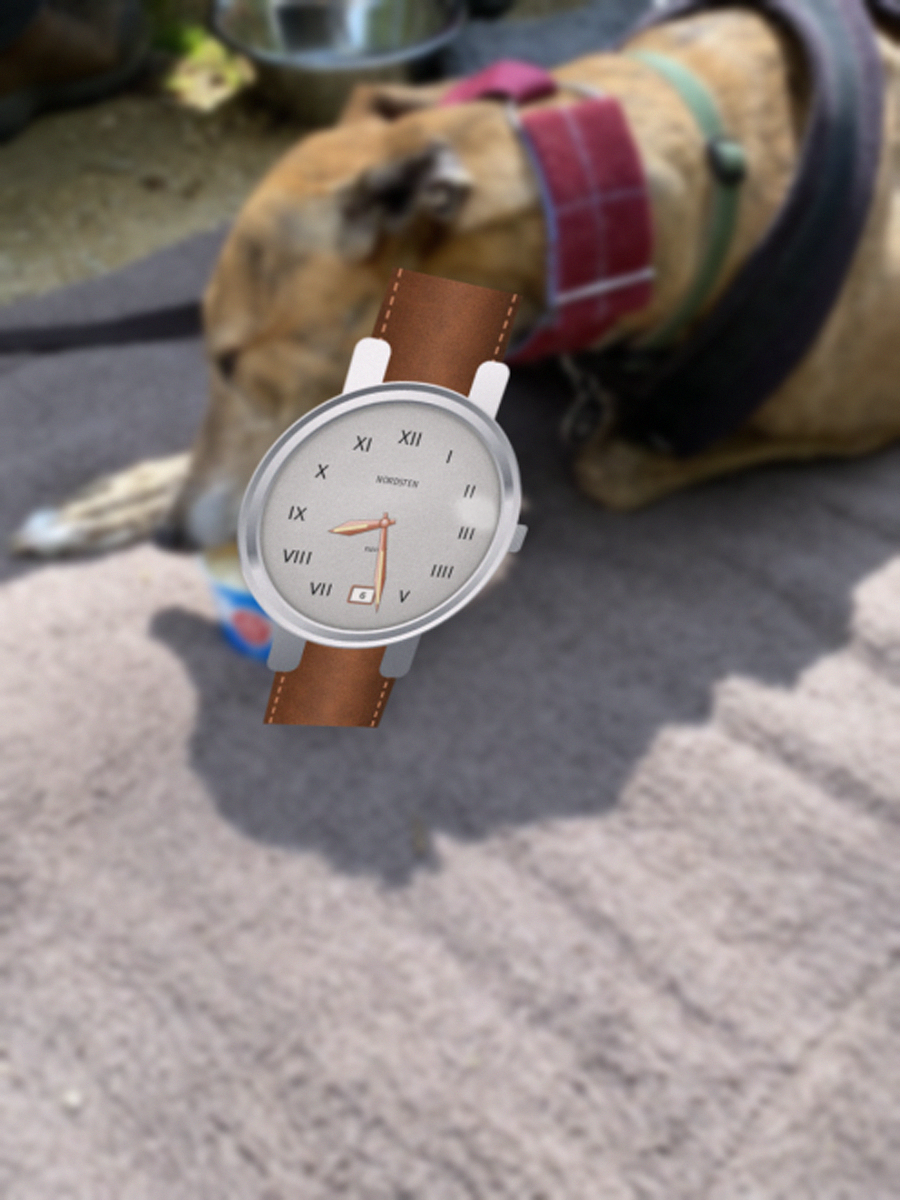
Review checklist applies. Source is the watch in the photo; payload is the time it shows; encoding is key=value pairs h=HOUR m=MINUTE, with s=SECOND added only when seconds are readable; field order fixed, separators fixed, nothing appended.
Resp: h=8 m=28
